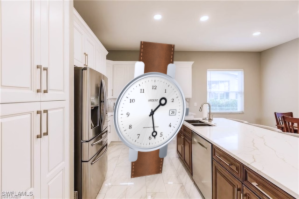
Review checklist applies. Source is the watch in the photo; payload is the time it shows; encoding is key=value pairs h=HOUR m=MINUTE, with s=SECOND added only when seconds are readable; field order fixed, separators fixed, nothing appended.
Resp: h=1 m=28
